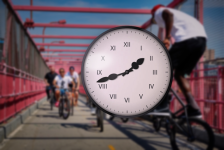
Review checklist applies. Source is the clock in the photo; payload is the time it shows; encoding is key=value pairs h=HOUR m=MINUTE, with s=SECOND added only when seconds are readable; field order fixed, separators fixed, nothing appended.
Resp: h=1 m=42
